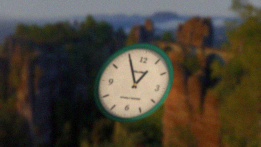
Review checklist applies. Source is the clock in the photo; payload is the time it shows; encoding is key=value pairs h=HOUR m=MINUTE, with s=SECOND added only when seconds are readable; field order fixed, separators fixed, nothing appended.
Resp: h=12 m=55
